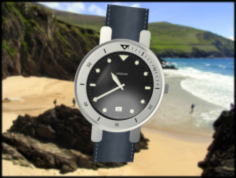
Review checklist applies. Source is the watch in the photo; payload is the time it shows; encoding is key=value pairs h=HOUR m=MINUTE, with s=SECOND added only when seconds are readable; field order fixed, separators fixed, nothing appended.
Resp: h=10 m=40
